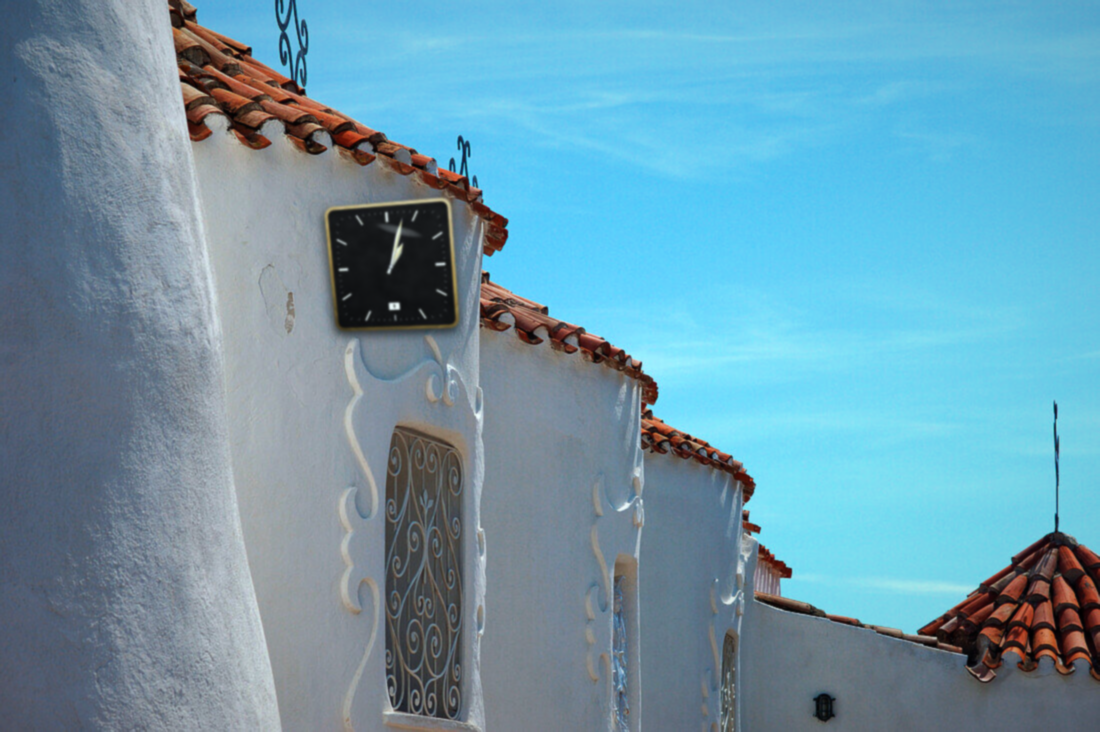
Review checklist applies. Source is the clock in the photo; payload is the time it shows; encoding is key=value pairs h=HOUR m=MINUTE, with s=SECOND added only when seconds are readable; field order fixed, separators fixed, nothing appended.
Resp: h=1 m=3
